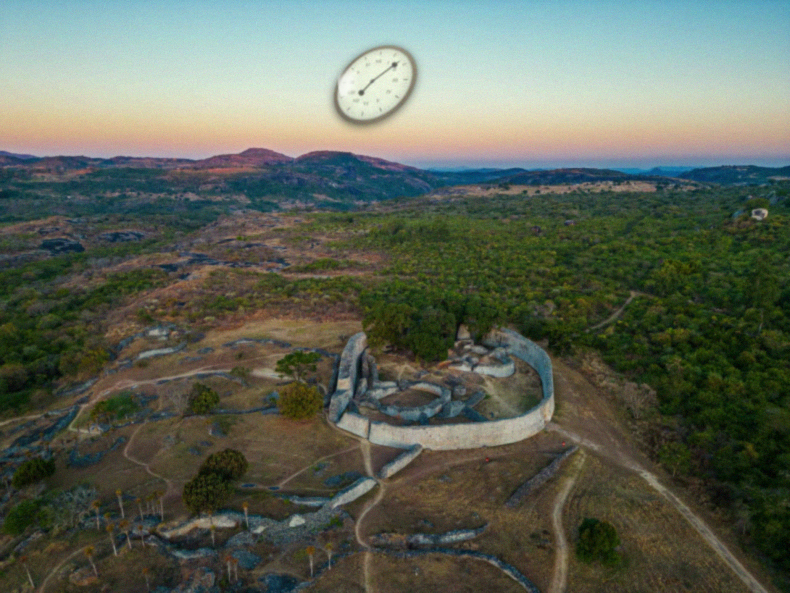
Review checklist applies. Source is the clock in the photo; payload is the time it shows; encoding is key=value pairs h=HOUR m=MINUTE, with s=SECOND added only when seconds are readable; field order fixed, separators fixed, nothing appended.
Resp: h=7 m=8
